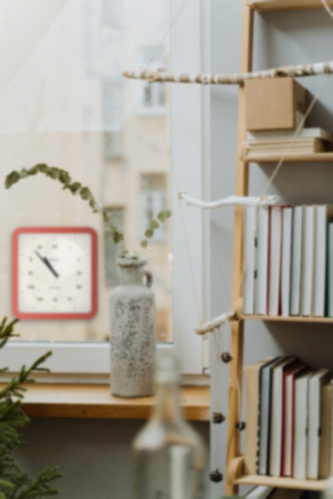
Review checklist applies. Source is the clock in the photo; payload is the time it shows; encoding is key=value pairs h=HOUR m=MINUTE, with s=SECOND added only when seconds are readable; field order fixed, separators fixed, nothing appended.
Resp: h=10 m=53
